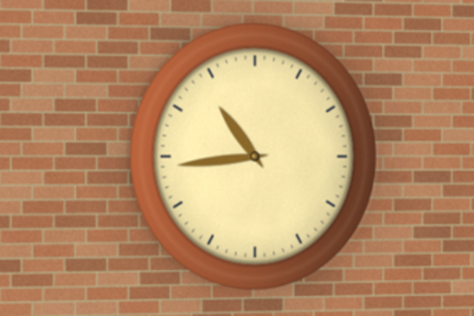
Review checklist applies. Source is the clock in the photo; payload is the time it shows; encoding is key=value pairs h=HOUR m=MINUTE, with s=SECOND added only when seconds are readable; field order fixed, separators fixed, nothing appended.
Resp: h=10 m=44
